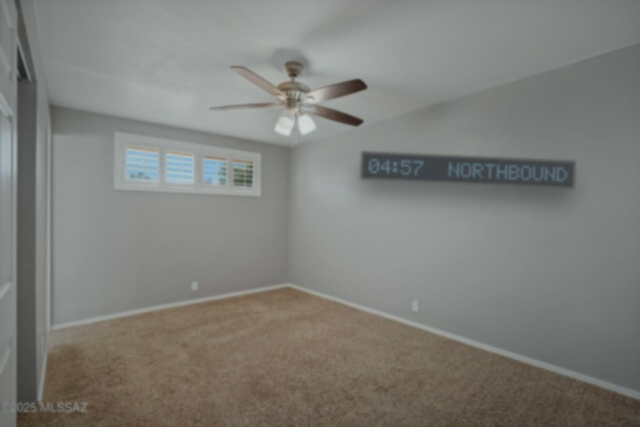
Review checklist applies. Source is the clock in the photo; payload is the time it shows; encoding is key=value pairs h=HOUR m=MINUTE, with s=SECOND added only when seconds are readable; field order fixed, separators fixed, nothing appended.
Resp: h=4 m=57
